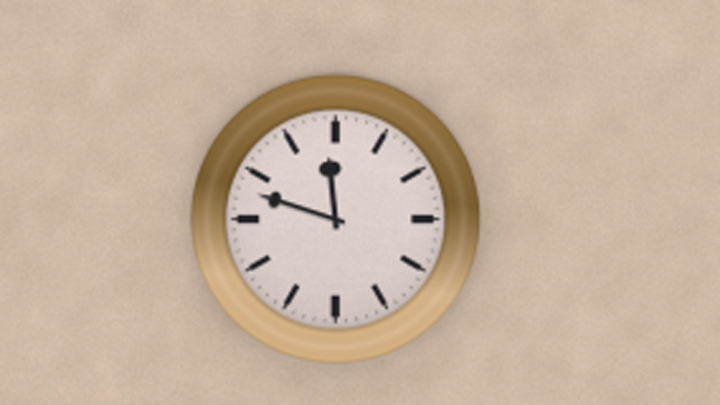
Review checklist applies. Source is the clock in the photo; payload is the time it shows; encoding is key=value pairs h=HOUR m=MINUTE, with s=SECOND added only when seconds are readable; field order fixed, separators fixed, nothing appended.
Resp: h=11 m=48
